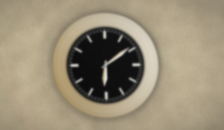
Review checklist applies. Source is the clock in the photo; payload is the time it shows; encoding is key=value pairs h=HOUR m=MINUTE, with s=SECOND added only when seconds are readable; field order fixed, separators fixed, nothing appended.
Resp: h=6 m=9
